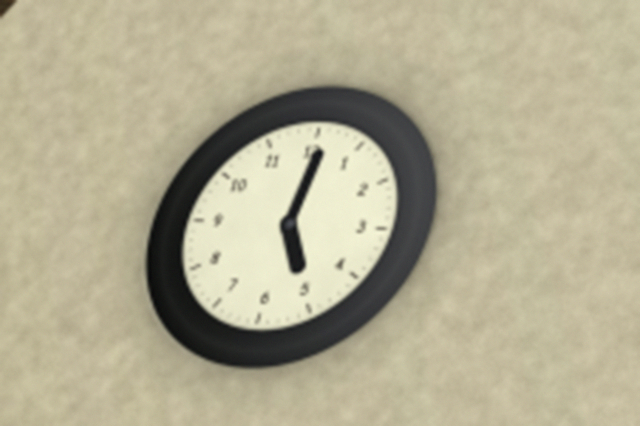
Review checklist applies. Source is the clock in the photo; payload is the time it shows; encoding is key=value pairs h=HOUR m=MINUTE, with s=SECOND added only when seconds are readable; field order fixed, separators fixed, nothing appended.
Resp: h=5 m=1
